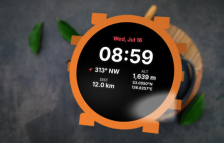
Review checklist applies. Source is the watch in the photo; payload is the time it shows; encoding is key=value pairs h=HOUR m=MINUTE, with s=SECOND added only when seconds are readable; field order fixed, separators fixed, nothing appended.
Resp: h=8 m=59
